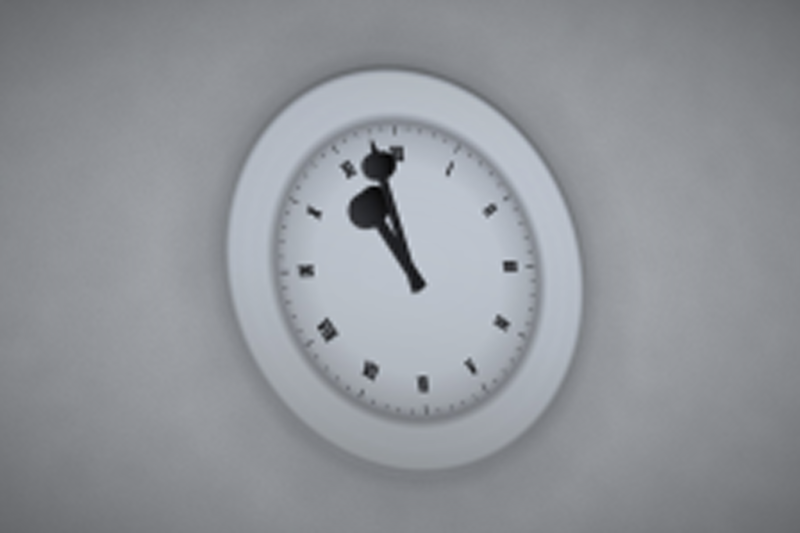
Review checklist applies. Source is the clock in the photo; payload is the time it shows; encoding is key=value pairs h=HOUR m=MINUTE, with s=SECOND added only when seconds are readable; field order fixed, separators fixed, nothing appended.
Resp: h=10 m=58
